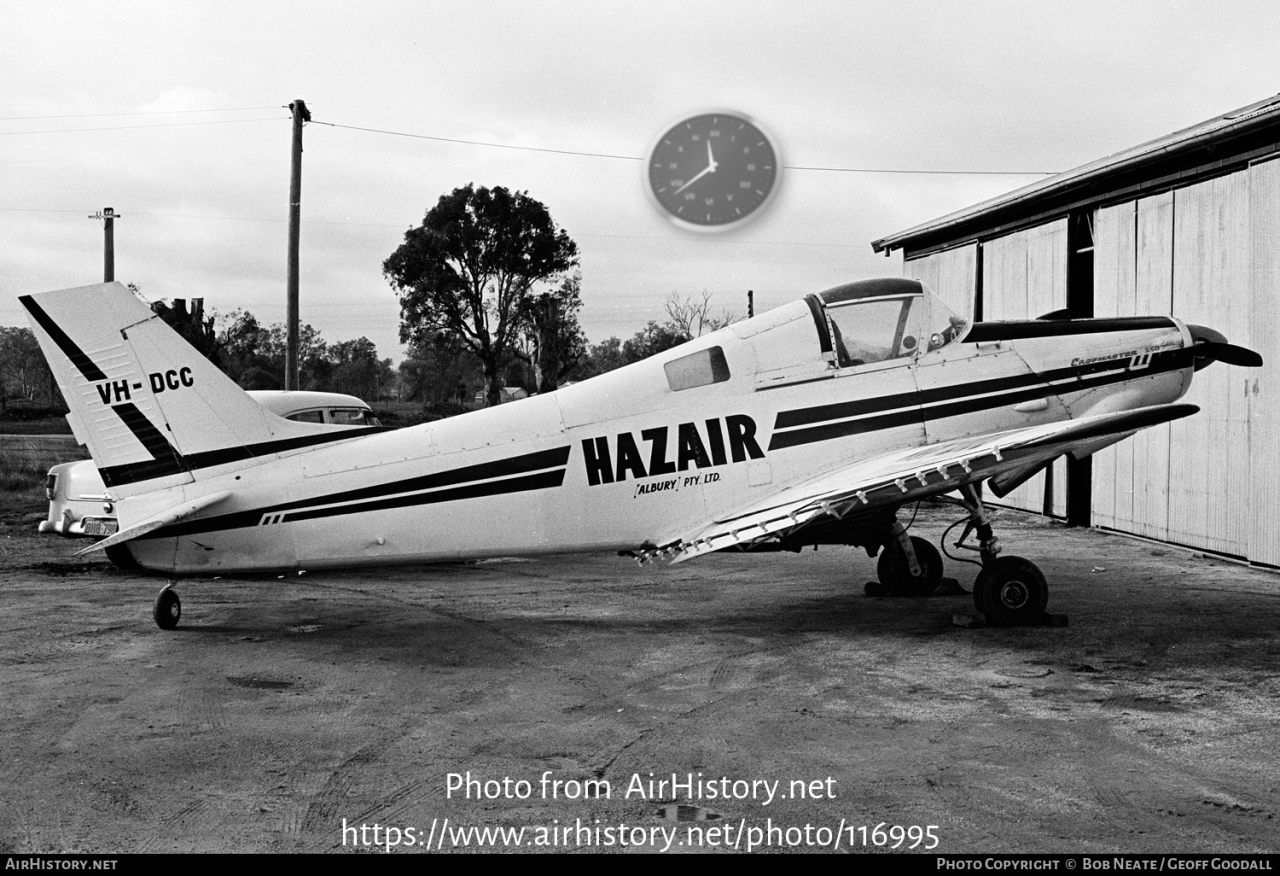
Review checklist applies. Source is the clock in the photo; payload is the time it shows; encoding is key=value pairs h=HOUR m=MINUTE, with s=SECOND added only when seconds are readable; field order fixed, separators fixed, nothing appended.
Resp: h=11 m=38
